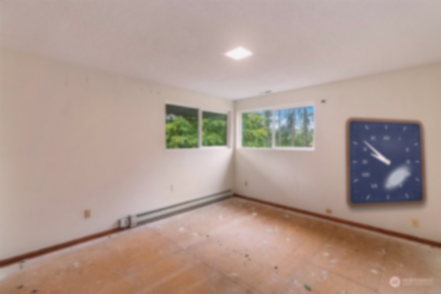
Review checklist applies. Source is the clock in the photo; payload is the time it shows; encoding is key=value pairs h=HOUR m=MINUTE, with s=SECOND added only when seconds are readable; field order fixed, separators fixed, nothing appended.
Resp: h=9 m=52
